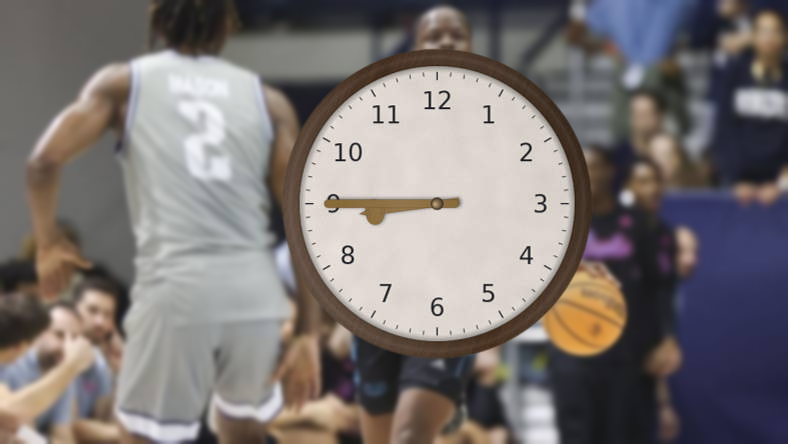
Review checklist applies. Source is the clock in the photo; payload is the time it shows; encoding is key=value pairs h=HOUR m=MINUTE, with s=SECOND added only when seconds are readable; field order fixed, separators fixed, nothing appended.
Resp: h=8 m=45
